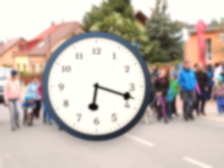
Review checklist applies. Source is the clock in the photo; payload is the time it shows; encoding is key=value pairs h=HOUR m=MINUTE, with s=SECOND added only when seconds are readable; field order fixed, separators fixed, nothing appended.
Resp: h=6 m=18
